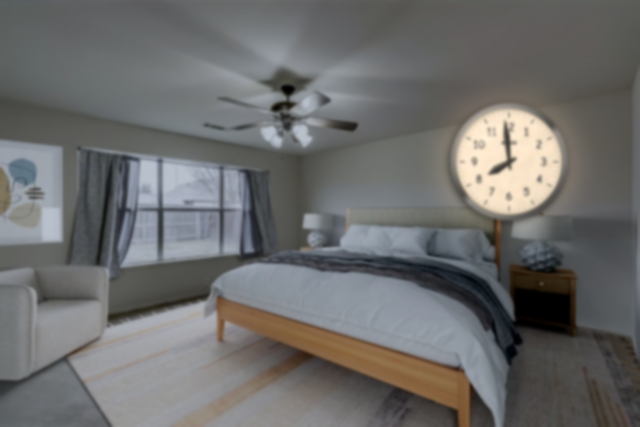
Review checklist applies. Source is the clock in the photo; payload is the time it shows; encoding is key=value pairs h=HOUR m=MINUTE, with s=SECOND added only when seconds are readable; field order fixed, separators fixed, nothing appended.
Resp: h=7 m=59
